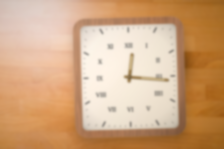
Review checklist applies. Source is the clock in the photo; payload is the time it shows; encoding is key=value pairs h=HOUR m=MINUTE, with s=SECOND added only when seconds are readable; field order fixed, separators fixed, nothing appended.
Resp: h=12 m=16
